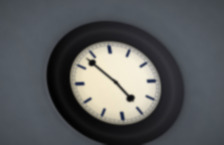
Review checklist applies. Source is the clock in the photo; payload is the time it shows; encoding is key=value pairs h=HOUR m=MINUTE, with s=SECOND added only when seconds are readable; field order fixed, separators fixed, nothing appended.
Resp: h=4 m=53
